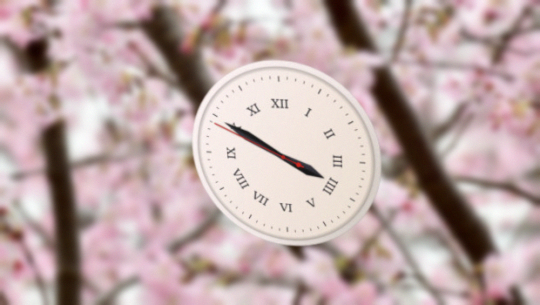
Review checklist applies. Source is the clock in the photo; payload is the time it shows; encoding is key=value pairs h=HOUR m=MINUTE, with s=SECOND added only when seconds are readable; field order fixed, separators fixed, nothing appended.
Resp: h=3 m=49 s=49
